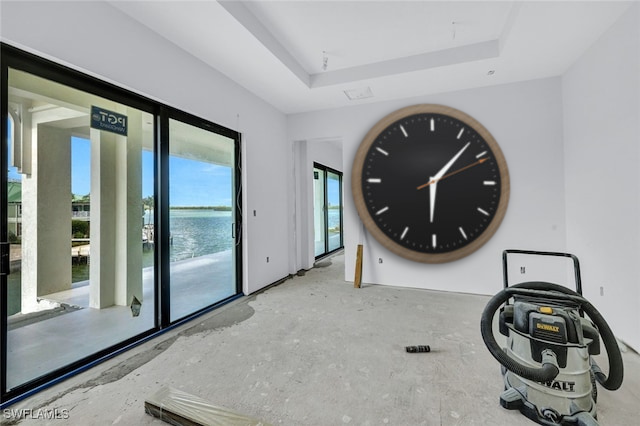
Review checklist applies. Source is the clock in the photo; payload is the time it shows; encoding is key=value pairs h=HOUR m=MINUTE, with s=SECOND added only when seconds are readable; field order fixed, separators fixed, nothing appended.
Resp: h=6 m=7 s=11
